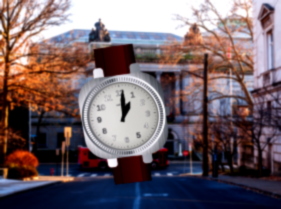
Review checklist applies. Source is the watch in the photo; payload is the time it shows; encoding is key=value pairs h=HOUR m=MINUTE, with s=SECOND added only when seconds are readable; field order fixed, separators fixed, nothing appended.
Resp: h=1 m=1
